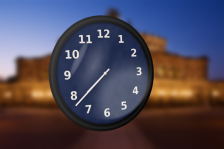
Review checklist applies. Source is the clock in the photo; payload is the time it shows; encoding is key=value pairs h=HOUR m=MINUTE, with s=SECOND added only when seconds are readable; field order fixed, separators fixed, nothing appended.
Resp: h=7 m=38
